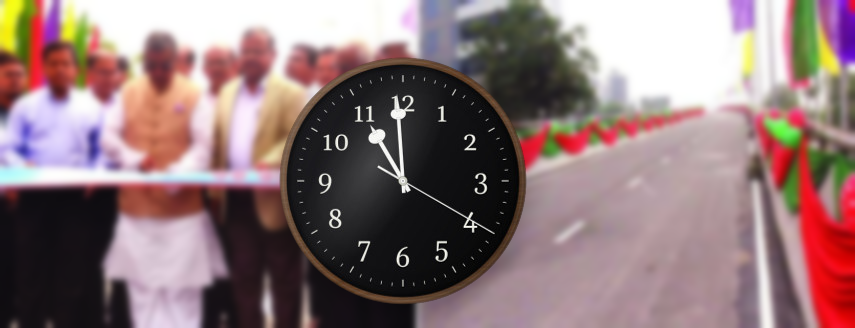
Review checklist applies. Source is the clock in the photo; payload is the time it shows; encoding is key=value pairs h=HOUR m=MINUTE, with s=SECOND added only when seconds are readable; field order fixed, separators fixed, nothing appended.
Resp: h=10 m=59 s=20
